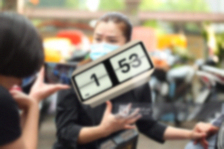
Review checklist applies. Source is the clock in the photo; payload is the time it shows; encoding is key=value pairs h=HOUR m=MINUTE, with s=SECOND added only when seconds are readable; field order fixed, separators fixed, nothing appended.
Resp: h=1 m=53
